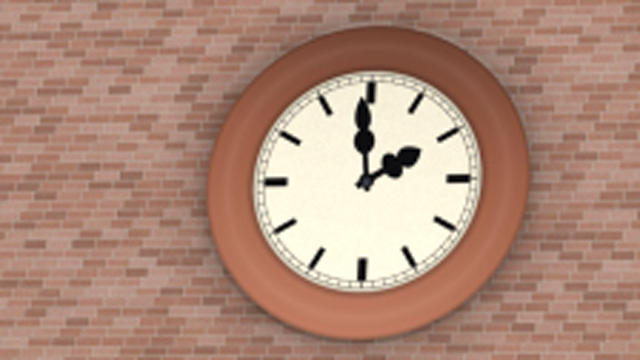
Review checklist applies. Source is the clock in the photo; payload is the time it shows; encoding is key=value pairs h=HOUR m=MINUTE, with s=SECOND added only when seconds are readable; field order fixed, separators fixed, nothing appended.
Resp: h=1 m=59
